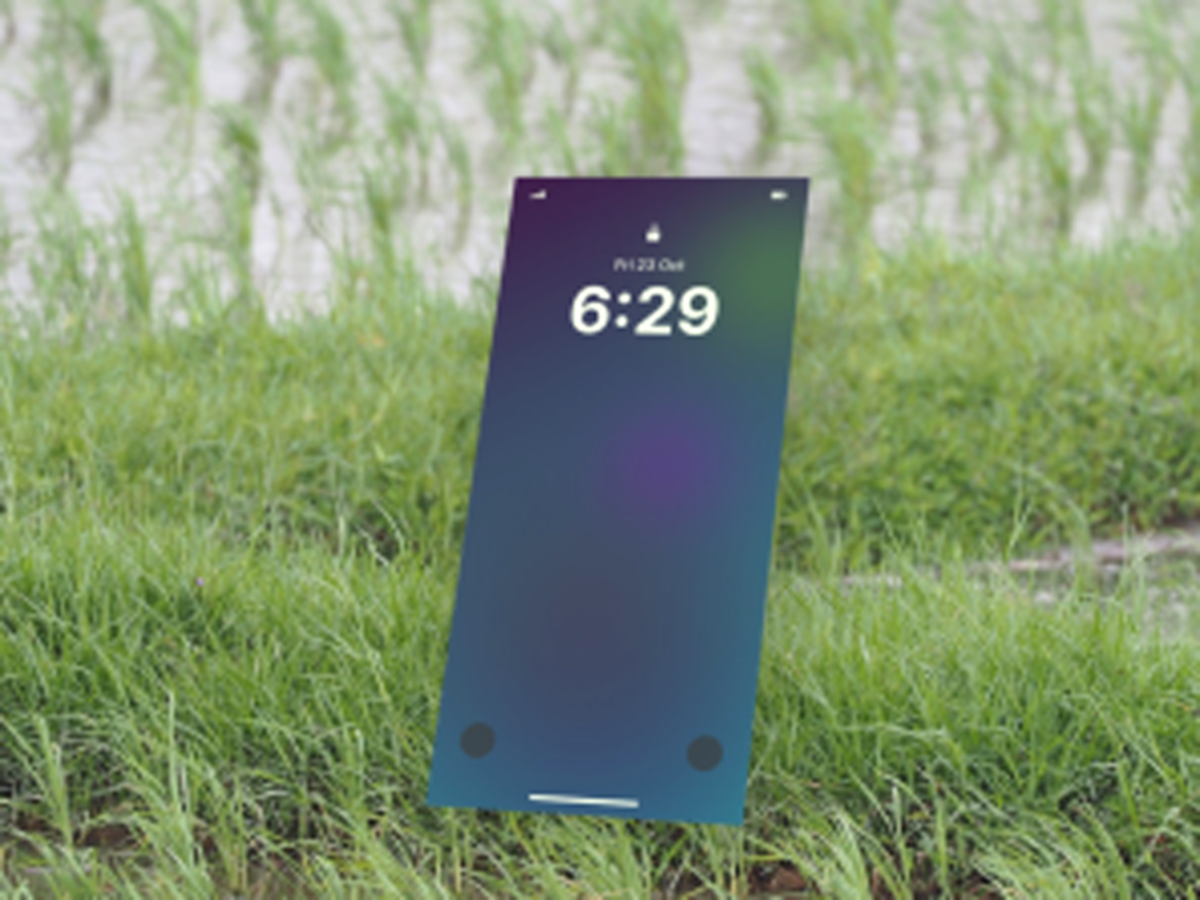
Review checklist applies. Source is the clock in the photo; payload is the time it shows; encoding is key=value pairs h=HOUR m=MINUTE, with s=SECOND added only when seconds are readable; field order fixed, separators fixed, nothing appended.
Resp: h=6 m=29
